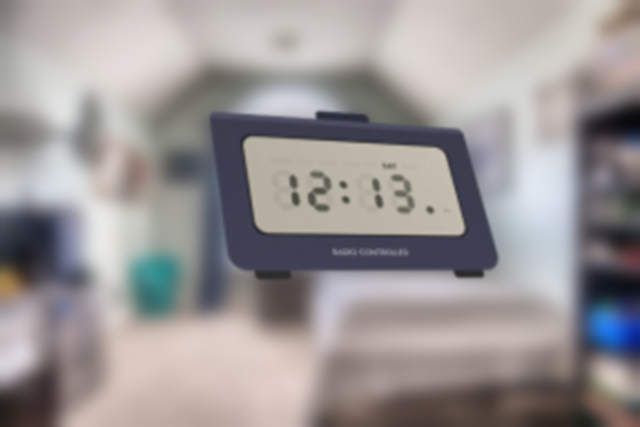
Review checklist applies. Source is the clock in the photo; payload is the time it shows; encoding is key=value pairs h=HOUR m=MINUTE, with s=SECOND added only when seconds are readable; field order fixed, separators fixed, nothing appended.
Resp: h=12 m=13
